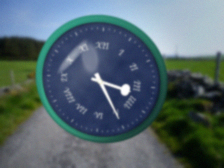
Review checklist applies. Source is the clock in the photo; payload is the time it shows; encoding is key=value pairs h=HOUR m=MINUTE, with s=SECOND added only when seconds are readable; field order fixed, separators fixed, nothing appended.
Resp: h=3 m=25
